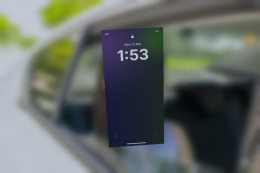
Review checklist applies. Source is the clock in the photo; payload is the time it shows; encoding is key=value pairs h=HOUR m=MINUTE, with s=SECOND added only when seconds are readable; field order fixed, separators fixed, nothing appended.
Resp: h=1 m=53
